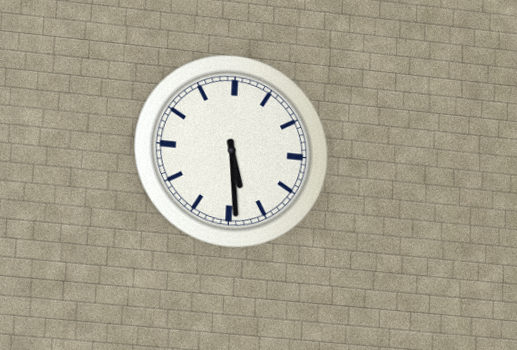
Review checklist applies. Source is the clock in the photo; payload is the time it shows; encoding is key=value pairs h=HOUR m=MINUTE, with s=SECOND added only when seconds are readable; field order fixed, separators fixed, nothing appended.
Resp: h=5 m=29
